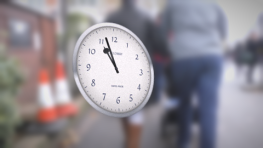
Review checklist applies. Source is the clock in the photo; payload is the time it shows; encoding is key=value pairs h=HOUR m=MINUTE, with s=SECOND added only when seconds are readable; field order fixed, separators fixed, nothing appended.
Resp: h=10 m=57
